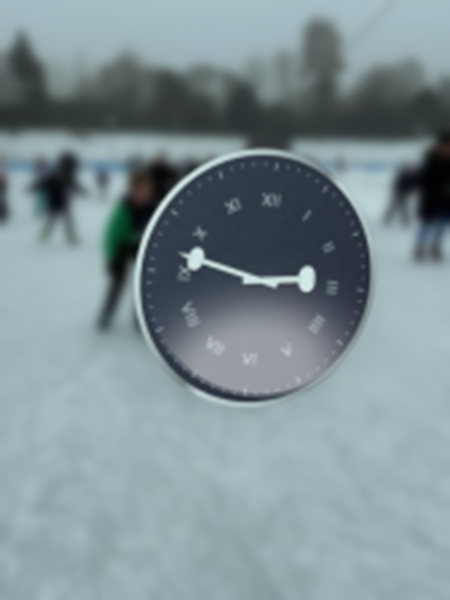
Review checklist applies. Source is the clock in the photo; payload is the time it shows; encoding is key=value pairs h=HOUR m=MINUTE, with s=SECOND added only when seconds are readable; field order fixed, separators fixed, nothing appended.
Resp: h=2 m=47
